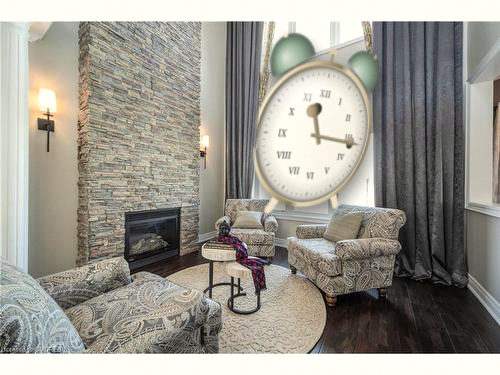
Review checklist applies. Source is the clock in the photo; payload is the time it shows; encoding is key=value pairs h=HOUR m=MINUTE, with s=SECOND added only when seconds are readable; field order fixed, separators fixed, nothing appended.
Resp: h=11 m=16
